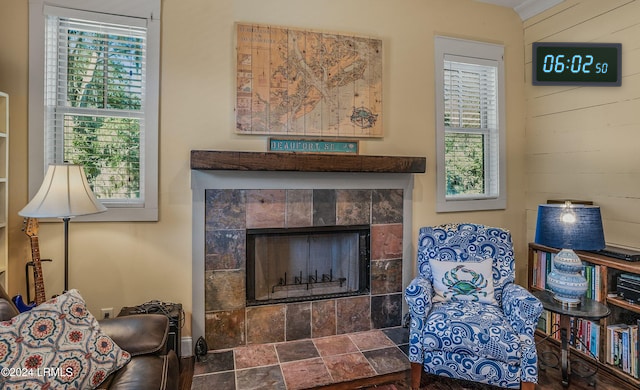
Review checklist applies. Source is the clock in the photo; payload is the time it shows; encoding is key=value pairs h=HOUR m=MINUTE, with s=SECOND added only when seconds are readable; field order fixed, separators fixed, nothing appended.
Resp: h=6 m=2 s=50
